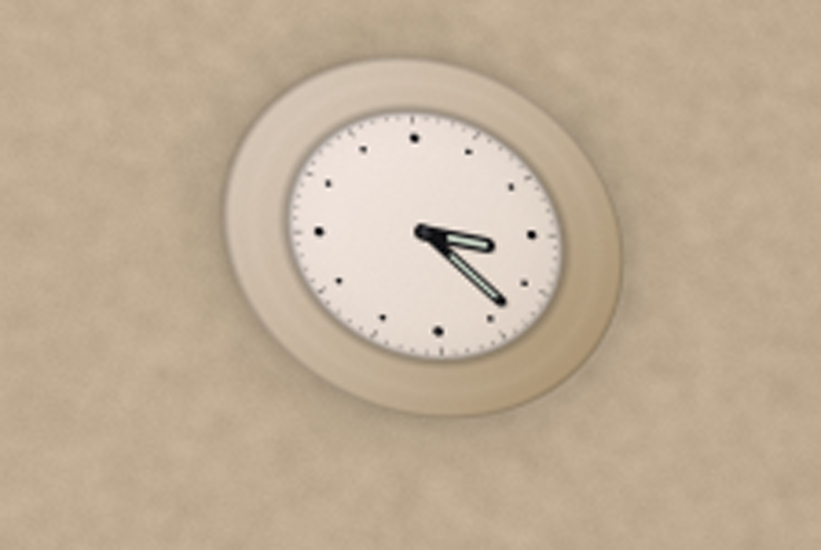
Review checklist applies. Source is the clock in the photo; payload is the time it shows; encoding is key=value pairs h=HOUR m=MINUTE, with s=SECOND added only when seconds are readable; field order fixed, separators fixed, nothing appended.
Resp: h=3 m=23
